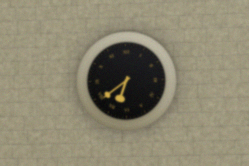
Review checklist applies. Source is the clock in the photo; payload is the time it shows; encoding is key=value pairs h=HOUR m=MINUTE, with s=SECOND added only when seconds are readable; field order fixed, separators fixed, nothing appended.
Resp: h=6 m=39
